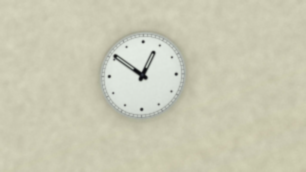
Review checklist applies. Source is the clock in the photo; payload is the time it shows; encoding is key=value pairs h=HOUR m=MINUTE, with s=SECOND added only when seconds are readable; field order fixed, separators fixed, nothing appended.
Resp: h=12 m=51
